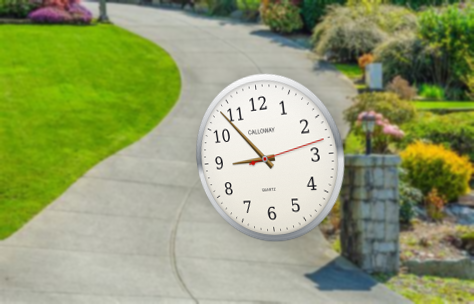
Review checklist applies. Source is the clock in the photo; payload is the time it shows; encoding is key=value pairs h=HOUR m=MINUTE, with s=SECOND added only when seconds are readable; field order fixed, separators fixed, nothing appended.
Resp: h=8 m=53 s=13
